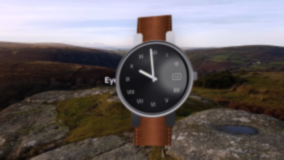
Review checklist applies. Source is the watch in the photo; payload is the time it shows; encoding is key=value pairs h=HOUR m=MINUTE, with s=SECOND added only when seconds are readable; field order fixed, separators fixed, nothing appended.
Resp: h=9 m=59
